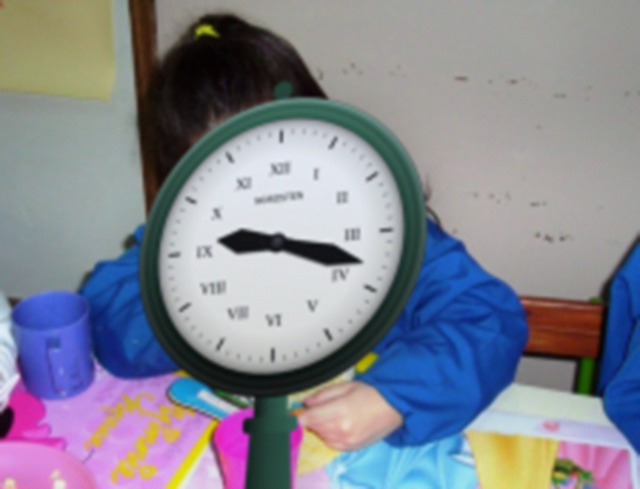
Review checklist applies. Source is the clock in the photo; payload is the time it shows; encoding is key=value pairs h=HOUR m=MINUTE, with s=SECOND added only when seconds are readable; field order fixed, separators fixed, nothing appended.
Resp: h=9 m=18
